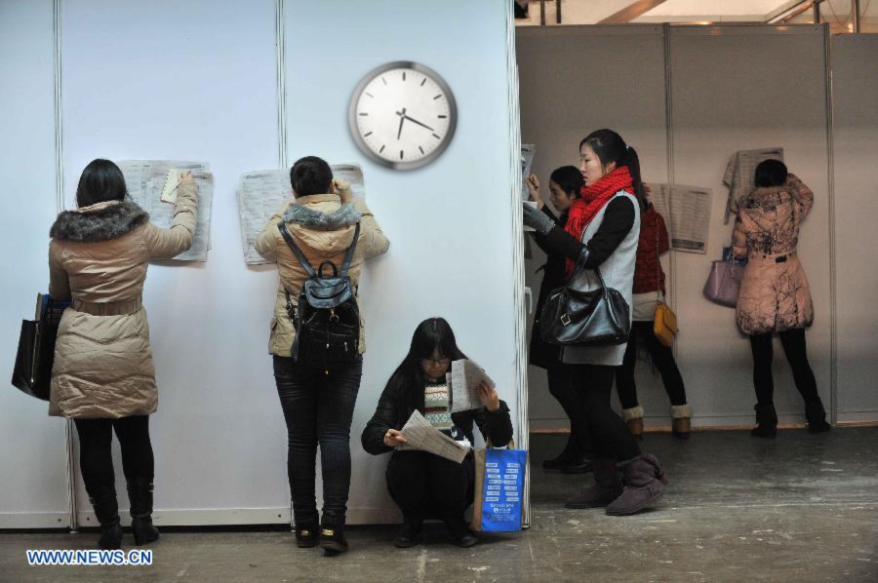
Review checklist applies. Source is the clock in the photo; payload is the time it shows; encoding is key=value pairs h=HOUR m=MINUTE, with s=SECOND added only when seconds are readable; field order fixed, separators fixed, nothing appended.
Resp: h=6 m=19
